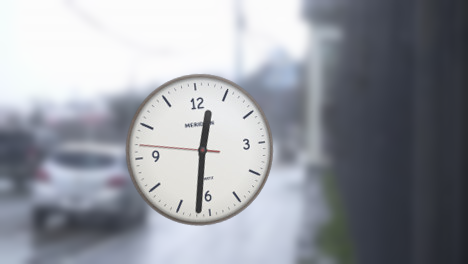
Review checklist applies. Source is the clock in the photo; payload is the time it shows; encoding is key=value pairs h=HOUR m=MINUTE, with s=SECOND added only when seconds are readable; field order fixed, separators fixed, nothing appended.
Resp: h=12 m=31 s=47
